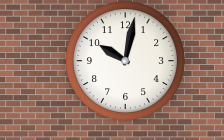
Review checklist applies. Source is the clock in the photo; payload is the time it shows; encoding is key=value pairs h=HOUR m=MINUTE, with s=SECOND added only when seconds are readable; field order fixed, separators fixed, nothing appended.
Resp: h=10 m=2
